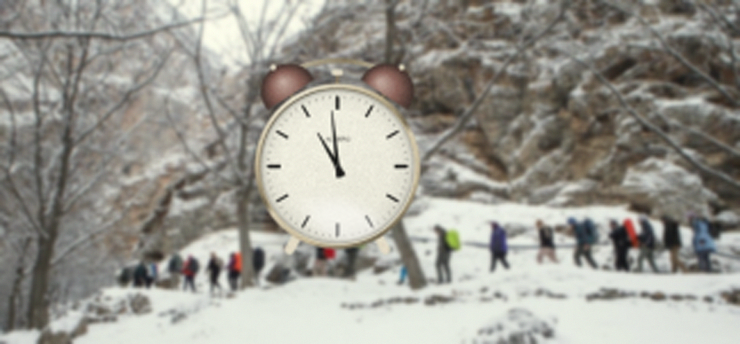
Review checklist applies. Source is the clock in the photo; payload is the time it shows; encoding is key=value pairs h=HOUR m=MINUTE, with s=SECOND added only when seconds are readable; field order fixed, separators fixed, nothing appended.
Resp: h=10 m=59
